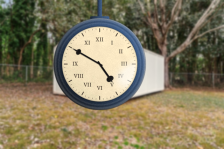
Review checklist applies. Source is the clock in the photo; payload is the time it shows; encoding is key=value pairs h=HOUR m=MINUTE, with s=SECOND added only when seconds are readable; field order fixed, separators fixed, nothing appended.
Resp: h=4 m=50
